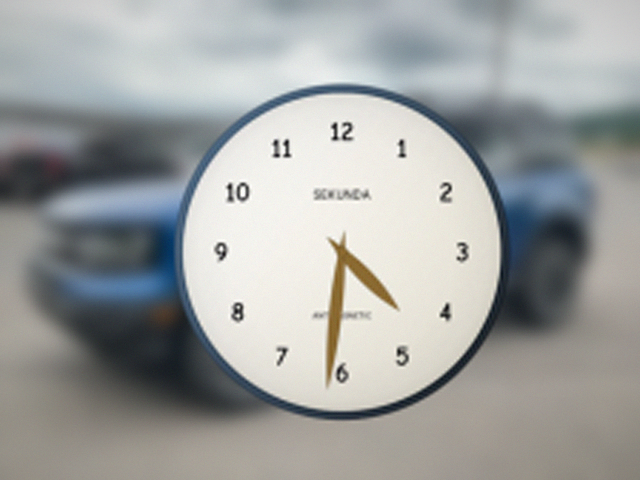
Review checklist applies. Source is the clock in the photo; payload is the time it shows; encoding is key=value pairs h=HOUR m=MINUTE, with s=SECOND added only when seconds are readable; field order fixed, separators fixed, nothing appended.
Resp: h=4 m=31
